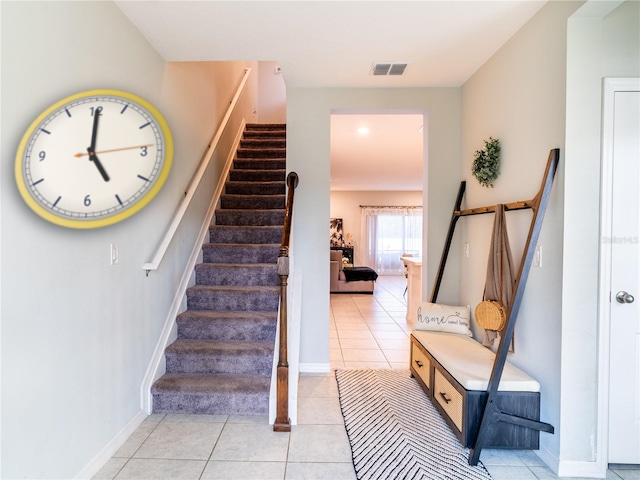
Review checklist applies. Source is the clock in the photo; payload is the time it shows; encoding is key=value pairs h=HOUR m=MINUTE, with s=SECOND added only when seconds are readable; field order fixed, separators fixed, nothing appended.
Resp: h=5 m=0 s=14
